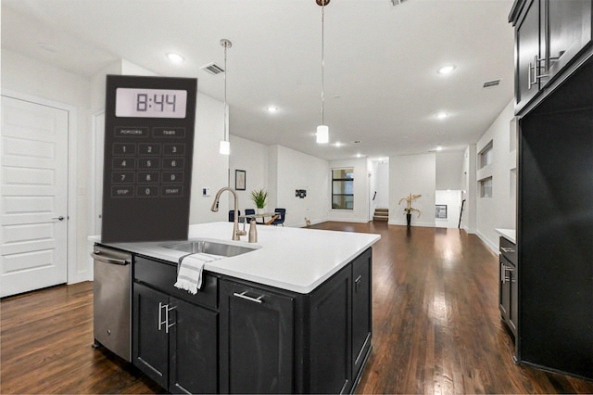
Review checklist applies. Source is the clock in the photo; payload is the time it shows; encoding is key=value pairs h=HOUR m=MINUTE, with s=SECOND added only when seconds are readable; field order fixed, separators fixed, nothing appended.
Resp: h=8 m=44
